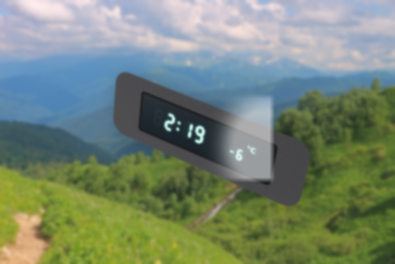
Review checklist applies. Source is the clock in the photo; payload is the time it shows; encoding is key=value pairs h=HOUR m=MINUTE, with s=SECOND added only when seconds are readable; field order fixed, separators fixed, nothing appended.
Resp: h=2 m=19
